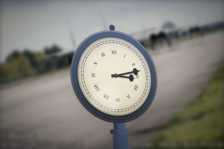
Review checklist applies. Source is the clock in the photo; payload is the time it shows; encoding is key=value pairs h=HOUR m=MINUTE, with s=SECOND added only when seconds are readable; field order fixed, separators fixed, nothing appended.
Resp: h=3 m=13
